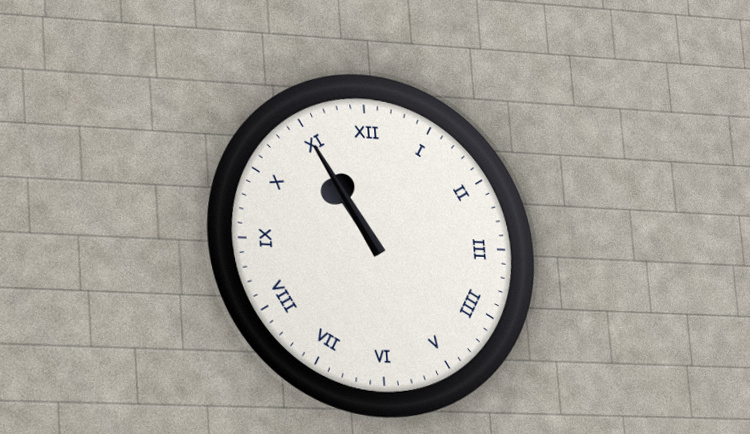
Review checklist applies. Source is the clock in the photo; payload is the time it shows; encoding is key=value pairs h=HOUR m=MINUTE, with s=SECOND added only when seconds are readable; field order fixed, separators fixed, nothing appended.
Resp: h=10 m=55
